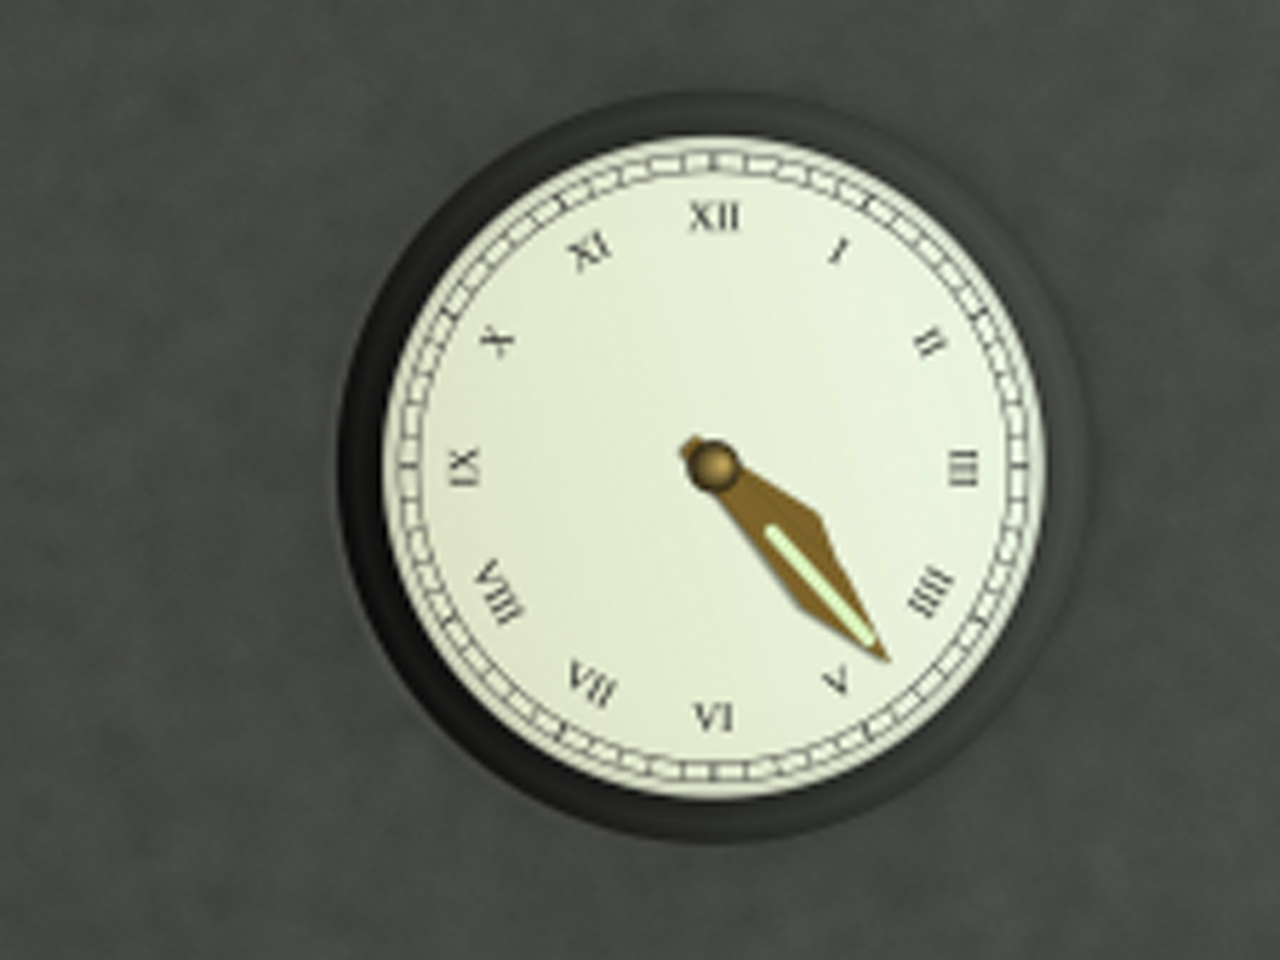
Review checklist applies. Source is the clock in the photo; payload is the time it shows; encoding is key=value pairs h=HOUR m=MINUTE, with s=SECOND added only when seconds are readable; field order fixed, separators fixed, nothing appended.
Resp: h=4 m=23
